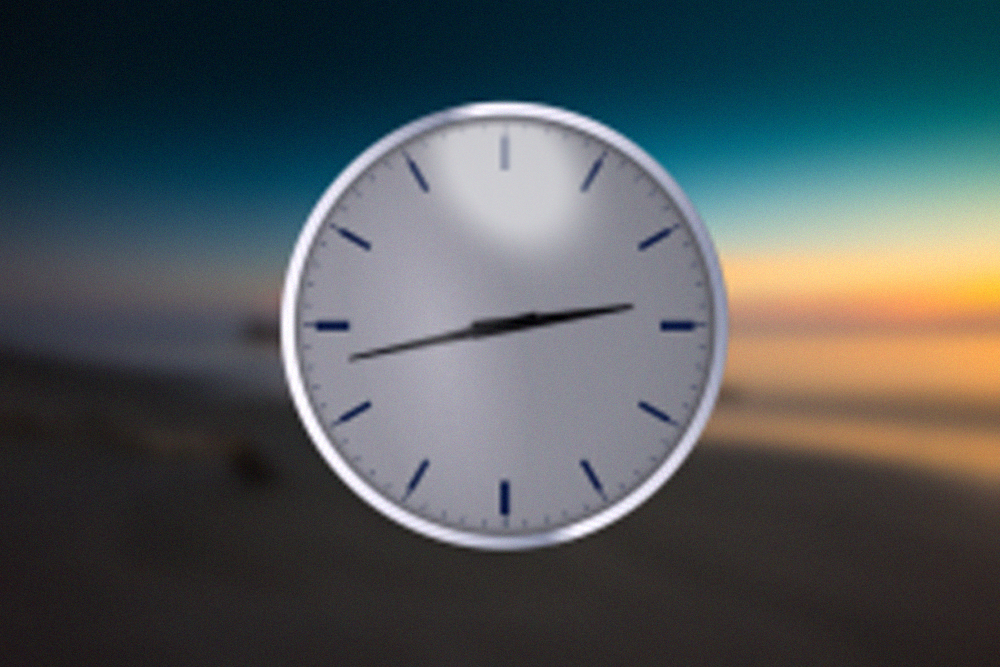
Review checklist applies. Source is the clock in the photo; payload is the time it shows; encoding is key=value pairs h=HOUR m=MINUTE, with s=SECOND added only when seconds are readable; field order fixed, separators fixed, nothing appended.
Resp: h=2 m=43
